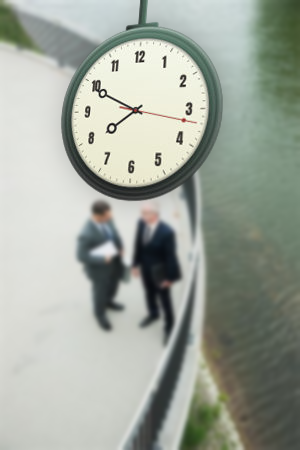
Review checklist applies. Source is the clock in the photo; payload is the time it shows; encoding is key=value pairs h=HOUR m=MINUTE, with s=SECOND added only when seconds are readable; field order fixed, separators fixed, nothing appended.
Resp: h=7 m=49 s=17
